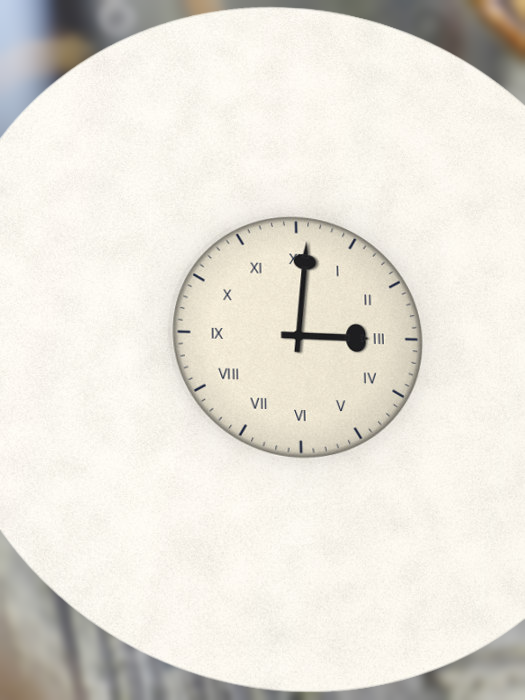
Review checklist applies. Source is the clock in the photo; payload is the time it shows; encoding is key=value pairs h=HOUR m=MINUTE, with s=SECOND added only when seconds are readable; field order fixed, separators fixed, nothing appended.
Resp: h=3 m=1
